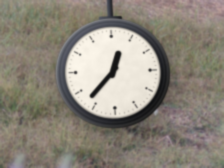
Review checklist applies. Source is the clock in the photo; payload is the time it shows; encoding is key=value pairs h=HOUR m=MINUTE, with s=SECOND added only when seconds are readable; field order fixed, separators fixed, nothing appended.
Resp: h=12 m=37
